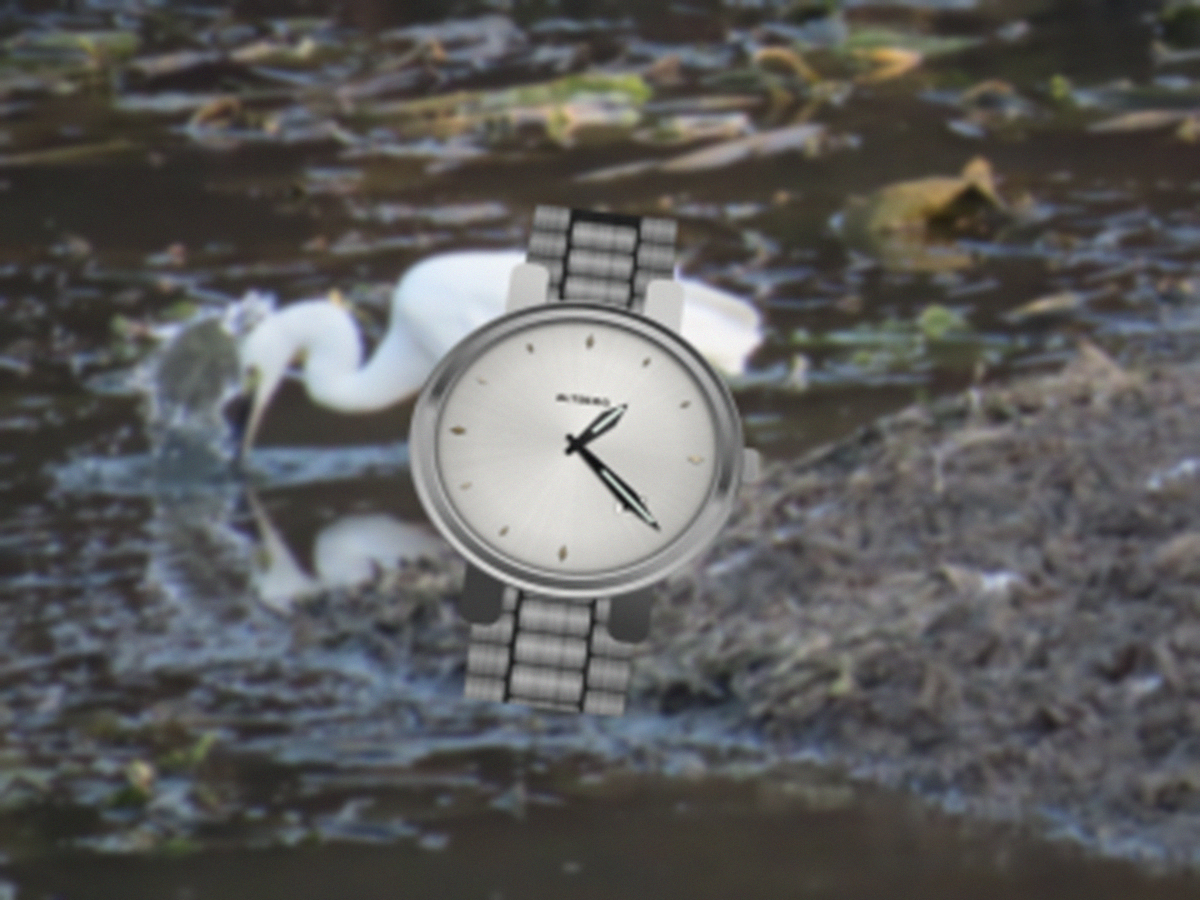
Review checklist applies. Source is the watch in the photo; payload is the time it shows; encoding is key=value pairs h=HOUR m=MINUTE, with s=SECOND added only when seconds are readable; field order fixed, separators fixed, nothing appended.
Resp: h=1 m=22
